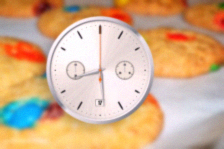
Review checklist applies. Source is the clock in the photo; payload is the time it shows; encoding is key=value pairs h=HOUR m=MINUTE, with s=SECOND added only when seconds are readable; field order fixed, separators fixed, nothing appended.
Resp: h=8 m=29
